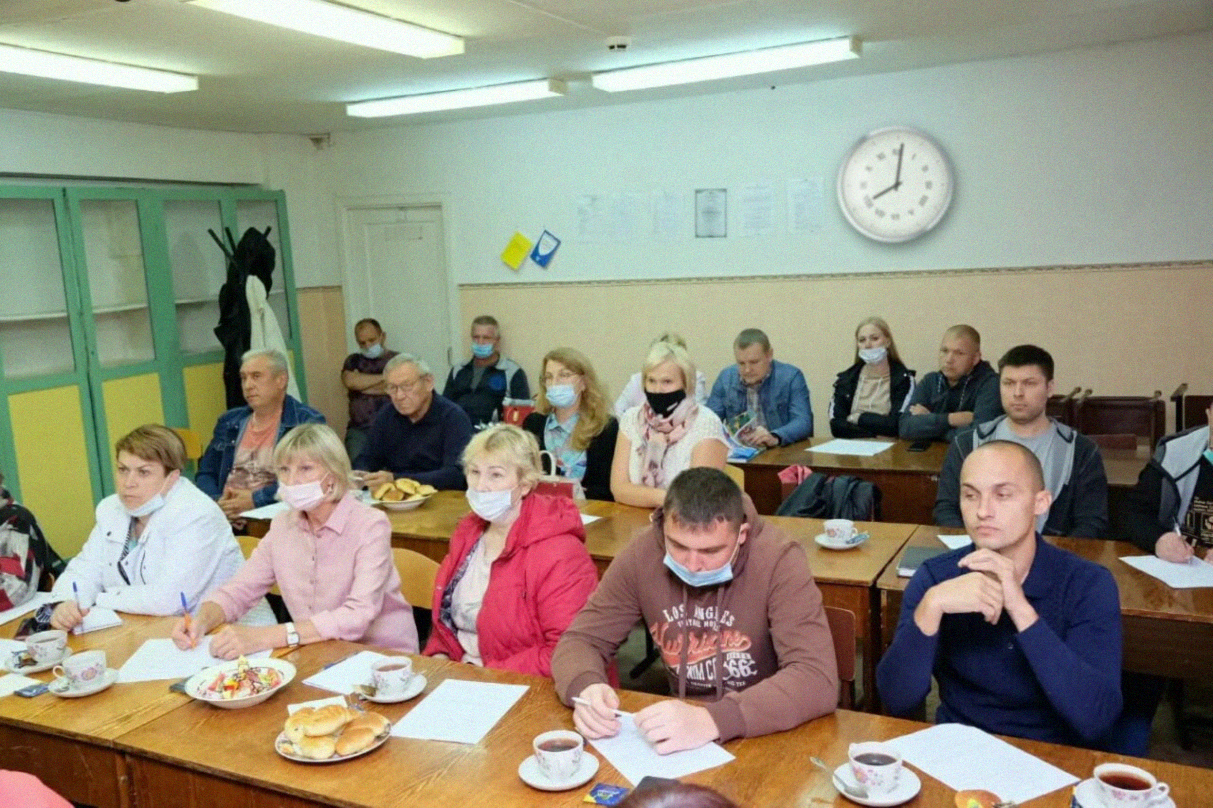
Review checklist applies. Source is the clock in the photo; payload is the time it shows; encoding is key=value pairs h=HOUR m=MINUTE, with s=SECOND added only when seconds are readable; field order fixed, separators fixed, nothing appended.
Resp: h=8 m=1
